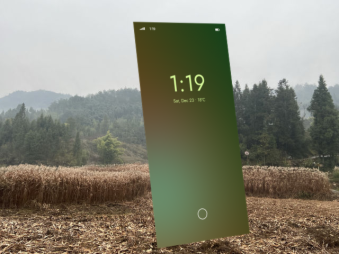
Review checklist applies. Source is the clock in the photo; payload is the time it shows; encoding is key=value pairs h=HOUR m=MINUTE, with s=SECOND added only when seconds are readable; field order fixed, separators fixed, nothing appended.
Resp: h=1 m=19
